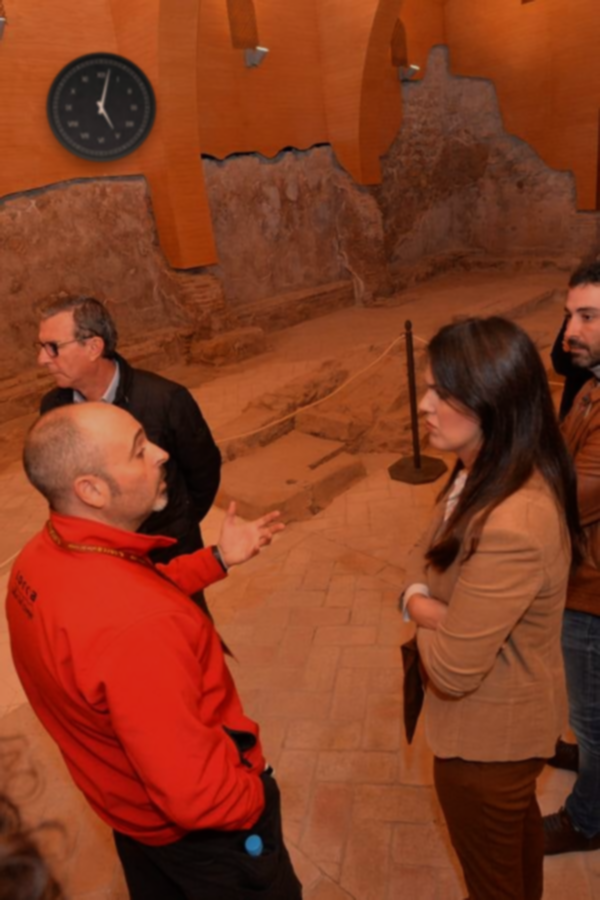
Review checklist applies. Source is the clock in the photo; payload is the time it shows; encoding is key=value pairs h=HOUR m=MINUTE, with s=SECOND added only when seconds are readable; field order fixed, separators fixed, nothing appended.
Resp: h=5 m=2
